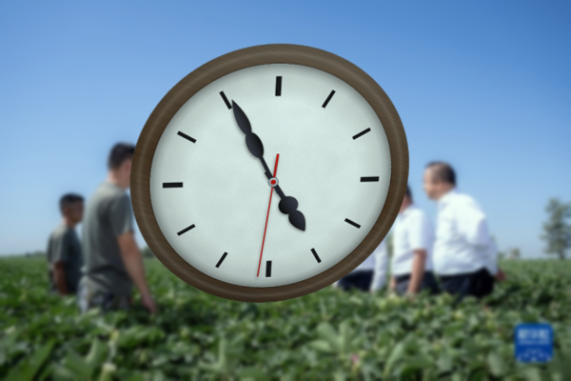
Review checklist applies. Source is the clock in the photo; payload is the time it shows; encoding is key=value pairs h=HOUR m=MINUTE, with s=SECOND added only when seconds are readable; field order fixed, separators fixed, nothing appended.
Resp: h=4 m=55 s=31
